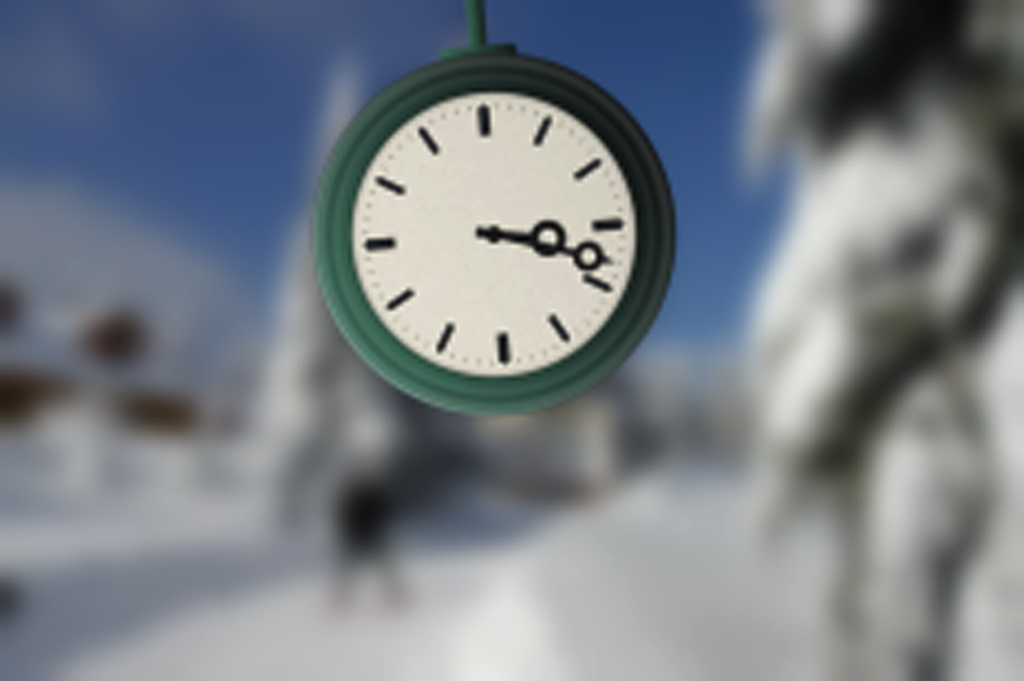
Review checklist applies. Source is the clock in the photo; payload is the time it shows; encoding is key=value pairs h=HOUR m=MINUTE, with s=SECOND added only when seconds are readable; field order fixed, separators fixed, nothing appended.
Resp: h=3 m=18
